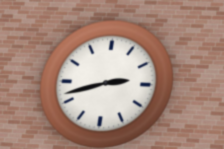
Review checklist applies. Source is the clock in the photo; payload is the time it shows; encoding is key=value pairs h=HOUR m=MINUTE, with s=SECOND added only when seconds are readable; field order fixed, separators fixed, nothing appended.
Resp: h=2 m=42
